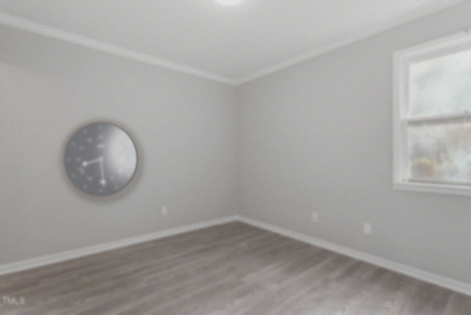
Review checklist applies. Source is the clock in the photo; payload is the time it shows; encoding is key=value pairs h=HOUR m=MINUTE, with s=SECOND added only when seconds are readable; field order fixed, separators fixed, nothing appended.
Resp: h=8 m=29
